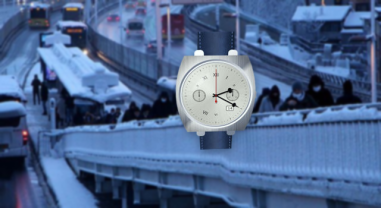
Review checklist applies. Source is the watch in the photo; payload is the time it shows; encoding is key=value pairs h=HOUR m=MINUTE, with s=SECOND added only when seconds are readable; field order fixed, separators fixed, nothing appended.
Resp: h=2 m=20
